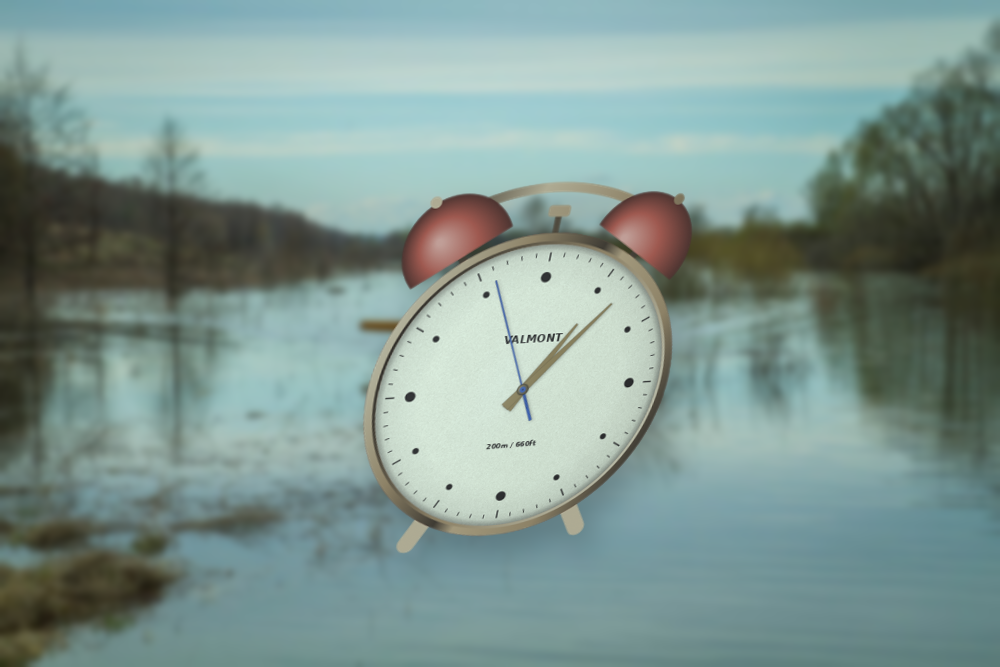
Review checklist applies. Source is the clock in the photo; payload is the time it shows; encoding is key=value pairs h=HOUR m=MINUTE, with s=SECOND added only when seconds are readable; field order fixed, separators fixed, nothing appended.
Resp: h=1 m=6 s=56
